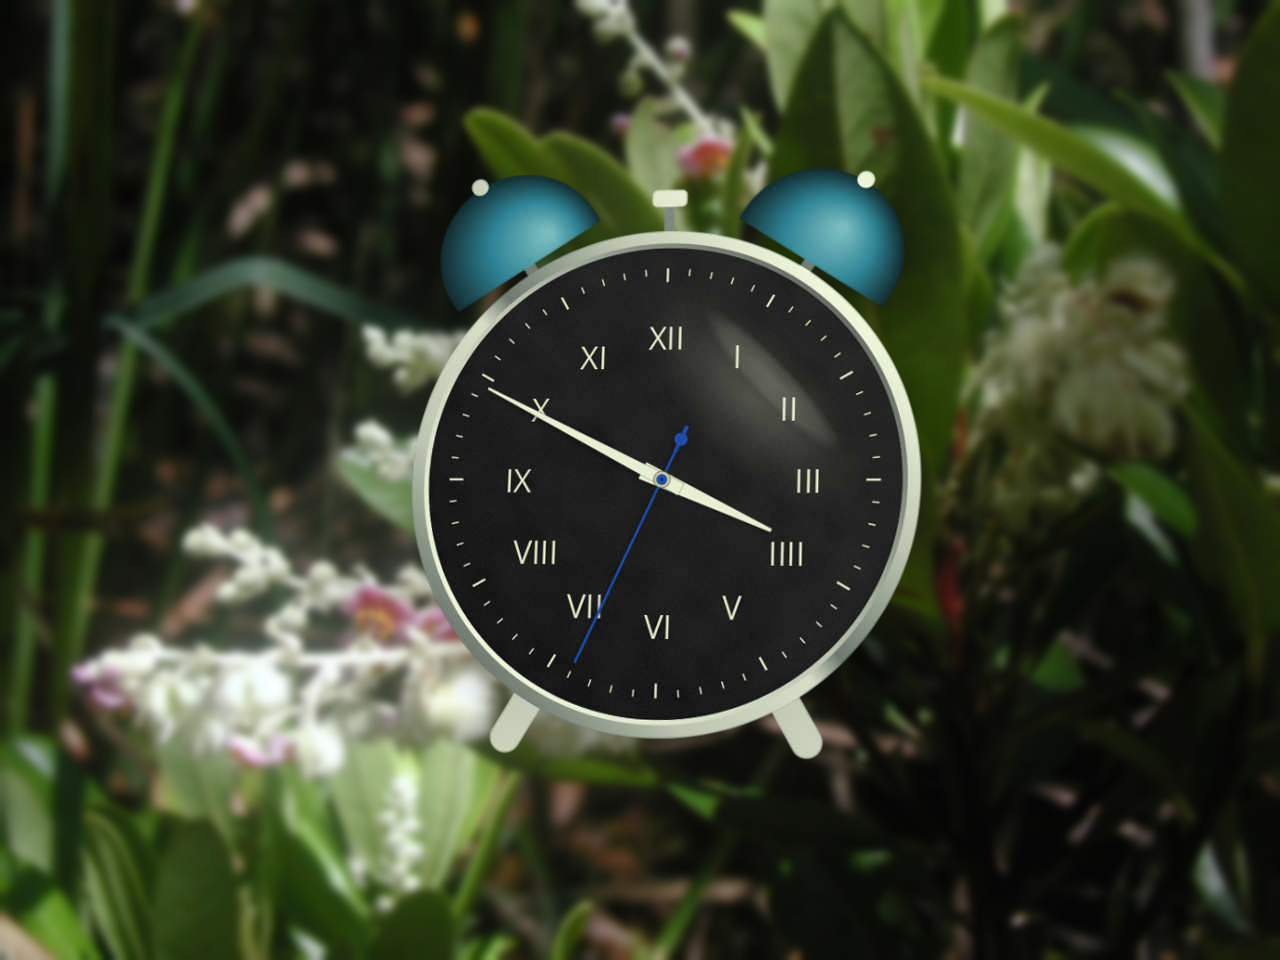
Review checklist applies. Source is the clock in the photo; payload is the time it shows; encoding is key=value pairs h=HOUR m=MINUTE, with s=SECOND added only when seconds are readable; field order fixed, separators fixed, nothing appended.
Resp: h=3 m=49 s=34
